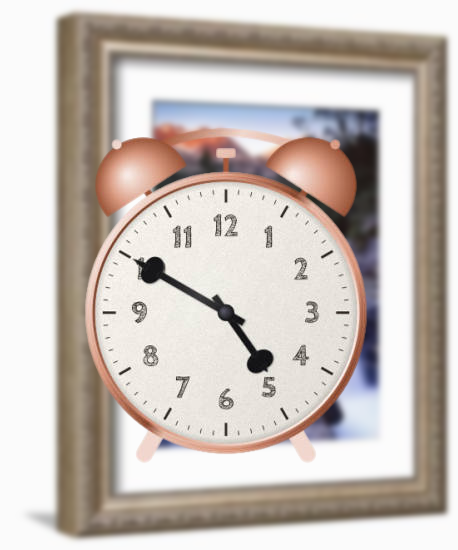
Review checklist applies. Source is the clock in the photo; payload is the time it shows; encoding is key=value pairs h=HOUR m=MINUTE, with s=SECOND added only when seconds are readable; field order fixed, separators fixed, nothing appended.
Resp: h=4 m=50
